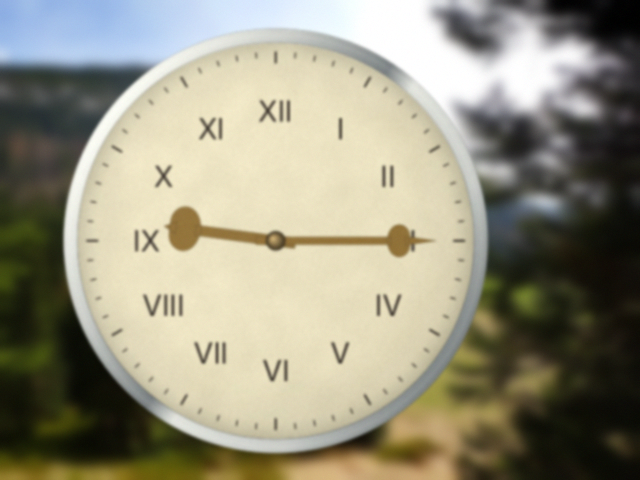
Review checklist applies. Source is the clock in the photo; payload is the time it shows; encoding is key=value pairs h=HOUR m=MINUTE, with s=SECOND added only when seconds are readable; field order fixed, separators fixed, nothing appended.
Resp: h=9 m=15
